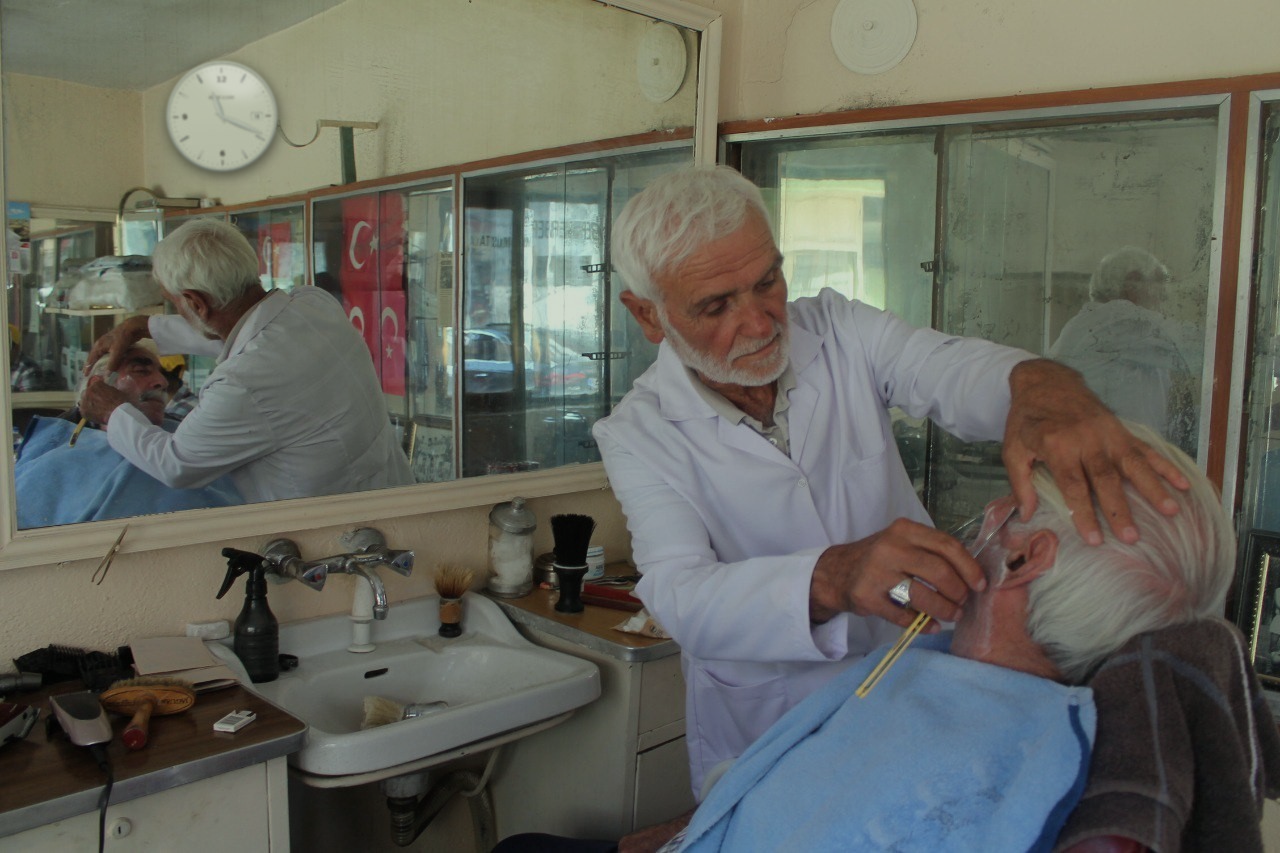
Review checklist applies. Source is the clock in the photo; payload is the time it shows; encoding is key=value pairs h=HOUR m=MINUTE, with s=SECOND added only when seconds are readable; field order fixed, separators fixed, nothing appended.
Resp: h=11 m=19
